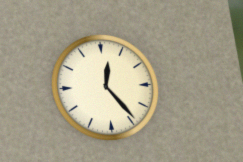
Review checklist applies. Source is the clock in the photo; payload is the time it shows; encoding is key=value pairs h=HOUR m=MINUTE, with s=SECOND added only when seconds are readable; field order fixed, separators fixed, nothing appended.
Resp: h=12 m=24
